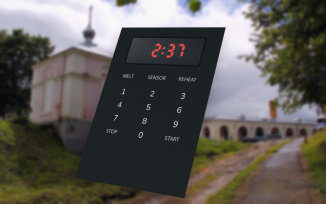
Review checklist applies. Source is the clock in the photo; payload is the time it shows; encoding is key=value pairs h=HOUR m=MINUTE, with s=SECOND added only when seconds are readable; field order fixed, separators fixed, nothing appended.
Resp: h=2 m=37
